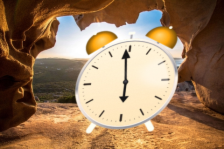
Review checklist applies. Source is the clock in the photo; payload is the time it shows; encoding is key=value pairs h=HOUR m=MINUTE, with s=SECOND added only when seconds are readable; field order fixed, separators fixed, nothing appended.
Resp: h=5 m=59
